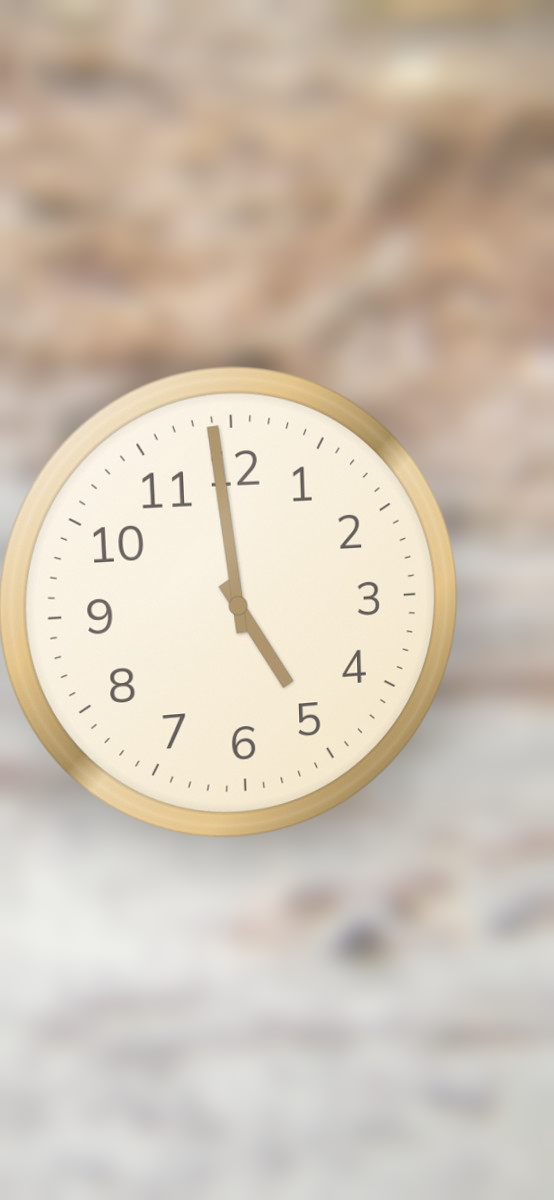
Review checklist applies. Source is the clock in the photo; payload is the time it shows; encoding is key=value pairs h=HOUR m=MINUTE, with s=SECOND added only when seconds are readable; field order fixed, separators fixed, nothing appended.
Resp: h=4 m=59
